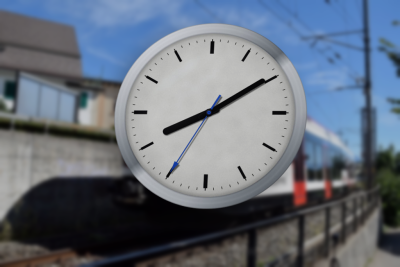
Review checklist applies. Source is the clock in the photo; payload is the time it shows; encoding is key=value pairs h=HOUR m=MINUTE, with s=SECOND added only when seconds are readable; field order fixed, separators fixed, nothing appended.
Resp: h=8 m=9 s=35
